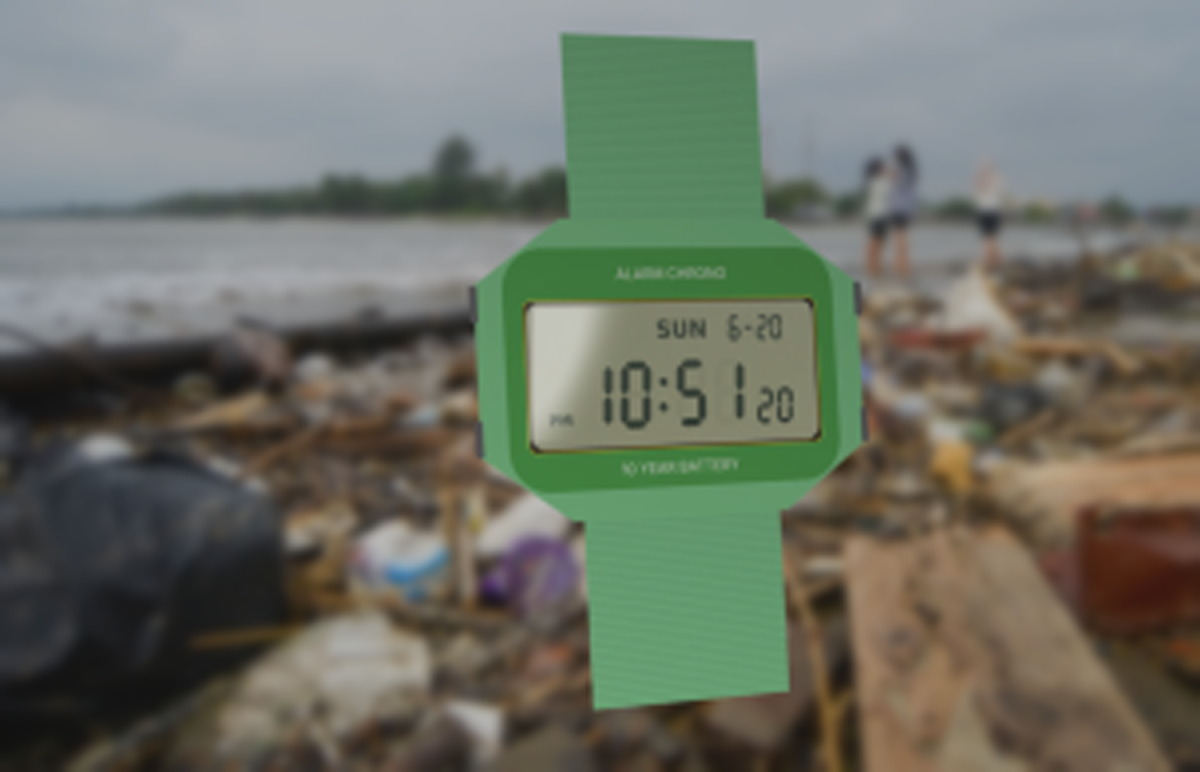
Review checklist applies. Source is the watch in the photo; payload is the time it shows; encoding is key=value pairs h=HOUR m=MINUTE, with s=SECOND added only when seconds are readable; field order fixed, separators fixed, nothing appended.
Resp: h=10 m=51 s=20
